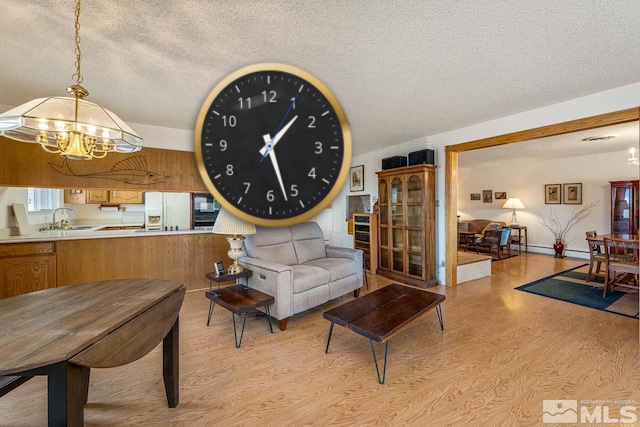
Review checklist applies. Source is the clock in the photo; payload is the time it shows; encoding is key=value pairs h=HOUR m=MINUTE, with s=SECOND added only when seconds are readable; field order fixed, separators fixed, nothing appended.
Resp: h=1 m=27 s=5
